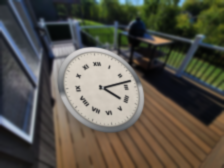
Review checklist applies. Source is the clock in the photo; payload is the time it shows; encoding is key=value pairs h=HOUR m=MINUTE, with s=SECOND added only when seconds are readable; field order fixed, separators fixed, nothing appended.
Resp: h=4 m=13
